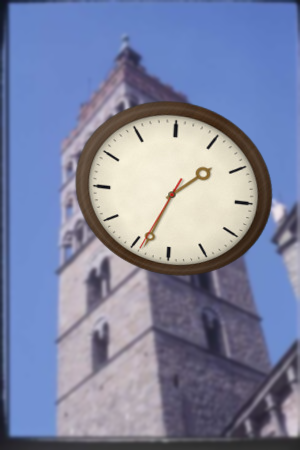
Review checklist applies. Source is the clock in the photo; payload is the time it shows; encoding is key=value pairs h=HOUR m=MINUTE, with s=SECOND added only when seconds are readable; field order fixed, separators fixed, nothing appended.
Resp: h=1 m=33 s=34
